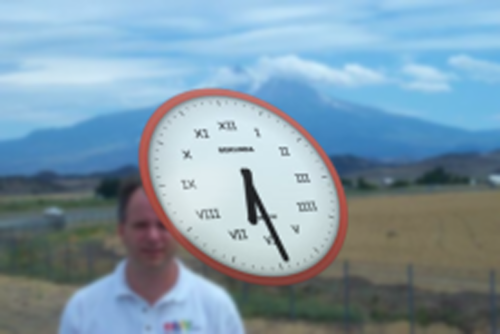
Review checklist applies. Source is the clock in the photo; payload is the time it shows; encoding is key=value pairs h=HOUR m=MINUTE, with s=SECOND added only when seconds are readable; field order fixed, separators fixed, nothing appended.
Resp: h=6 m=29
